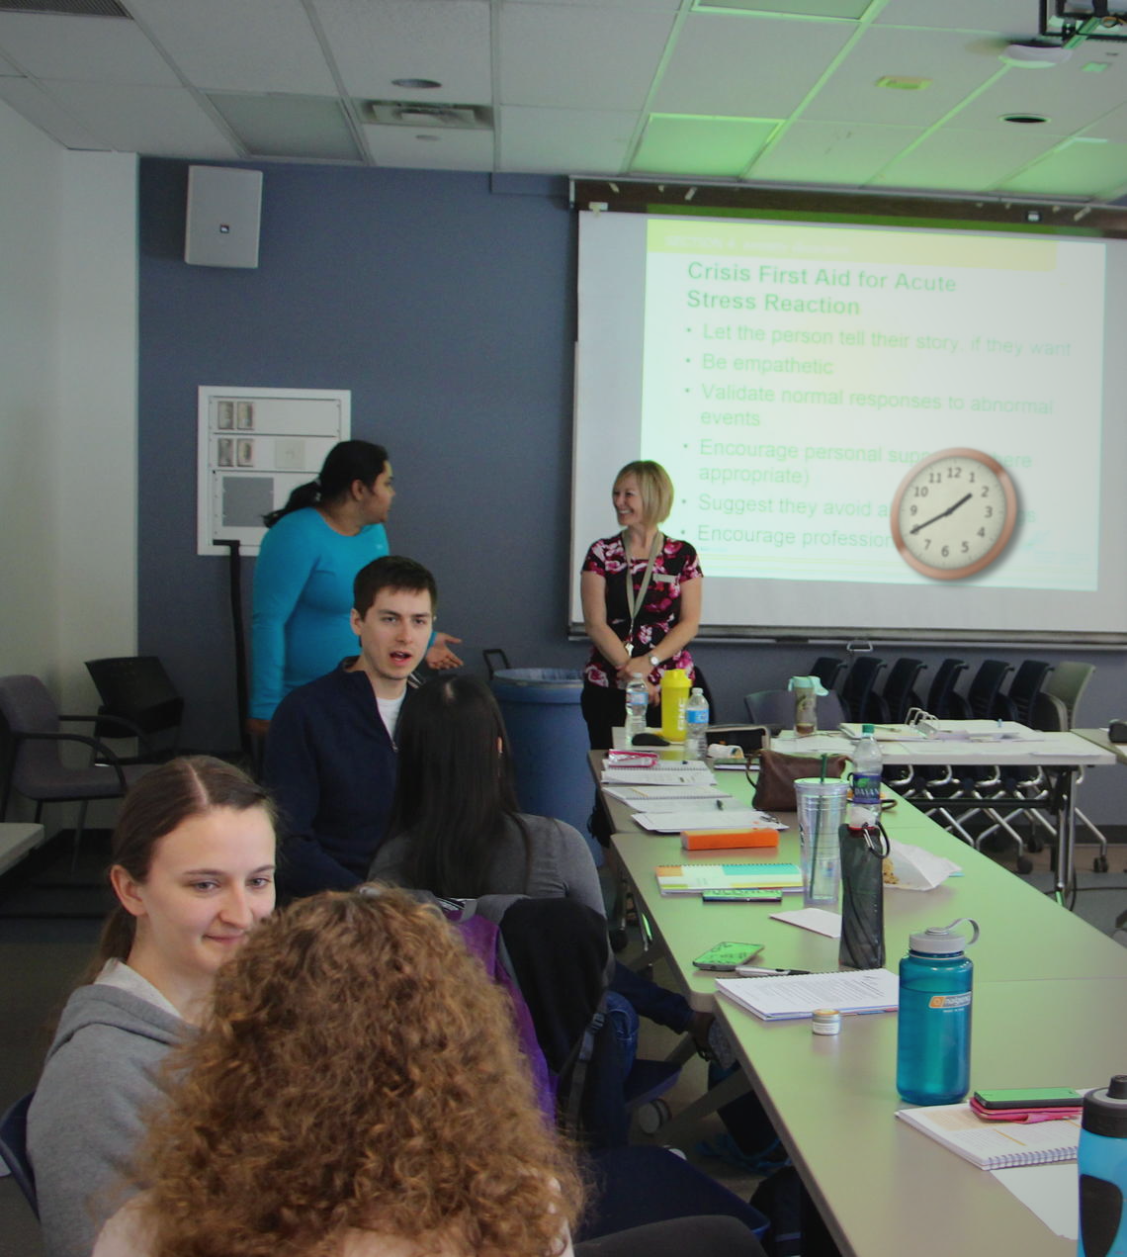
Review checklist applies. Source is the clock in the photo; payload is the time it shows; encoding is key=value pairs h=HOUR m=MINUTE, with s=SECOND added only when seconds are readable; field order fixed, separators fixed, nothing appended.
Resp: h=1 m=40
